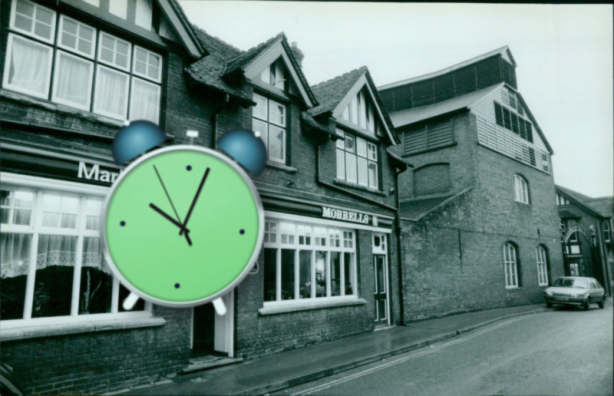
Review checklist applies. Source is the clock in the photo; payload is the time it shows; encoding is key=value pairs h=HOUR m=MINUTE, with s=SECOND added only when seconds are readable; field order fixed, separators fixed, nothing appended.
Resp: h=10 m=2 s=55
